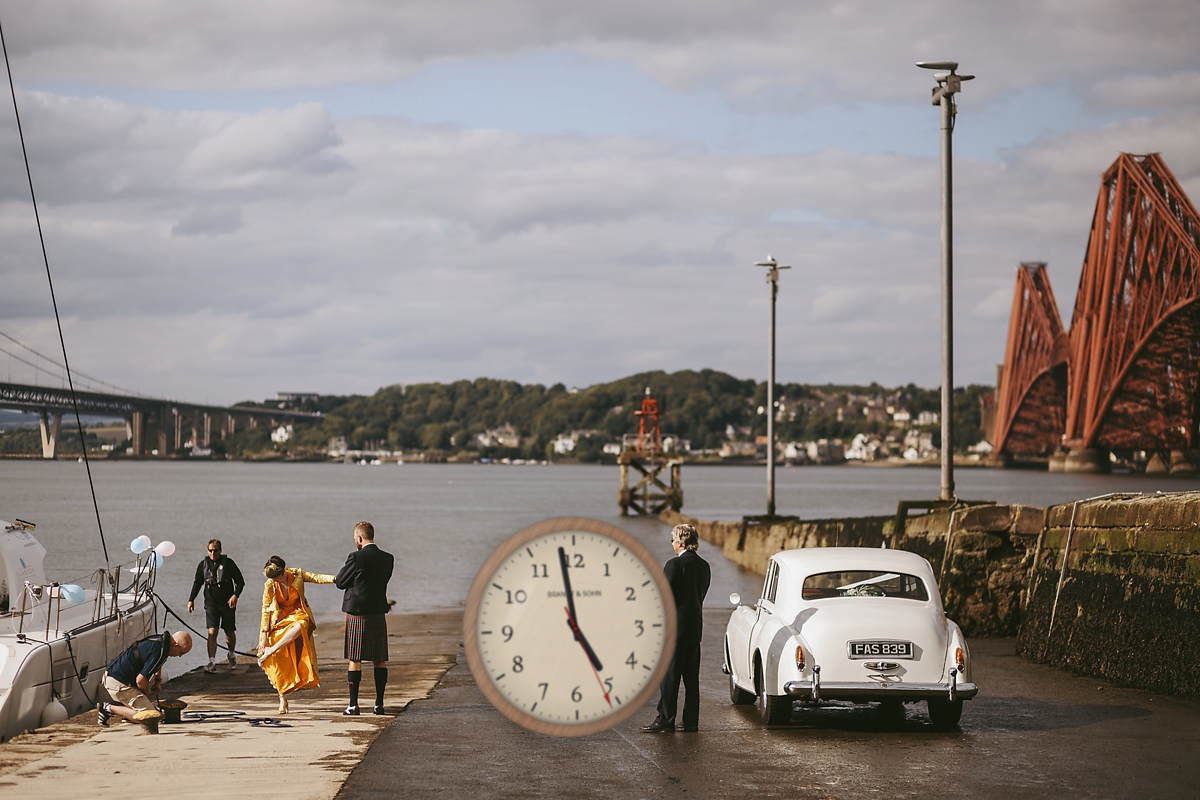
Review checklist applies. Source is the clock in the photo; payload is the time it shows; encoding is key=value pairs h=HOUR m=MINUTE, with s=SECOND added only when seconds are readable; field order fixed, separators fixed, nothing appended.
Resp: h=4 m=58 s=26
